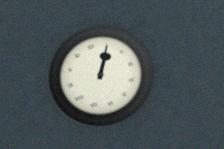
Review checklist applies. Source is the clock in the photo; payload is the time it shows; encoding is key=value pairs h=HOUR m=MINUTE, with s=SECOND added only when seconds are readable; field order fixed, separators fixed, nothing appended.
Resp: h=1 m=5
